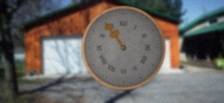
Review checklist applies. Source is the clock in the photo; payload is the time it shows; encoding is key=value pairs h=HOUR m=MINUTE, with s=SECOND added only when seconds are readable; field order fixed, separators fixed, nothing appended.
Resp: h=10 m=54
